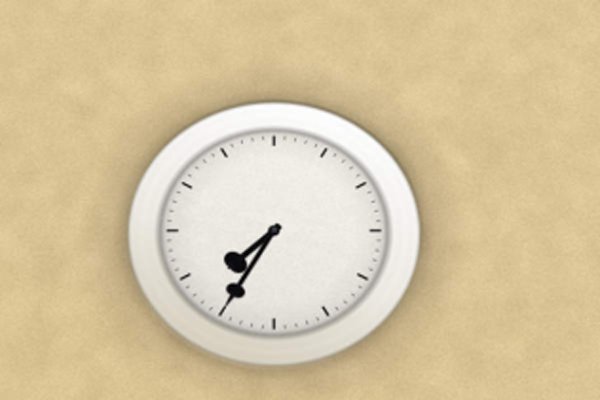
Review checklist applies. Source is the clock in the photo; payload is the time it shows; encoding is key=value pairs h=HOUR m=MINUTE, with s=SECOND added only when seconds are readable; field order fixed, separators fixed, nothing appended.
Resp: h=7 m=35
